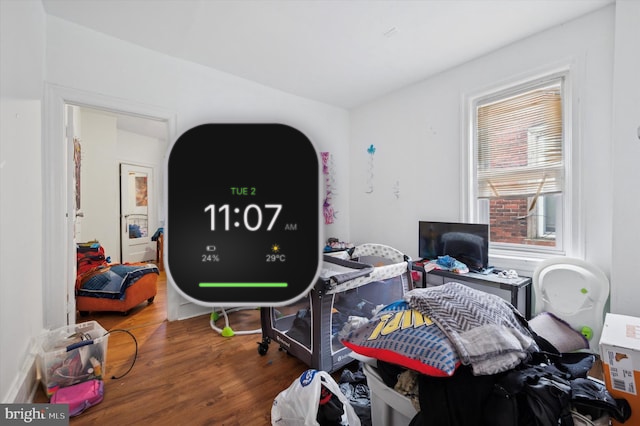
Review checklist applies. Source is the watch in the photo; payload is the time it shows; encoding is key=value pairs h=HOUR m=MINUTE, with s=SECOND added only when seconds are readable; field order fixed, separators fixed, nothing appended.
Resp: h=11 m=7
